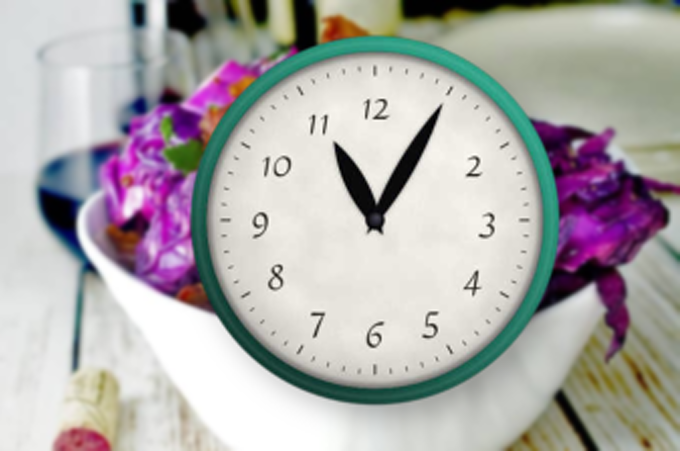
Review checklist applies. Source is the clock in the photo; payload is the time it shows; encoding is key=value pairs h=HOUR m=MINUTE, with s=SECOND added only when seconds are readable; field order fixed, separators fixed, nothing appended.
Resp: h=11 m=5
